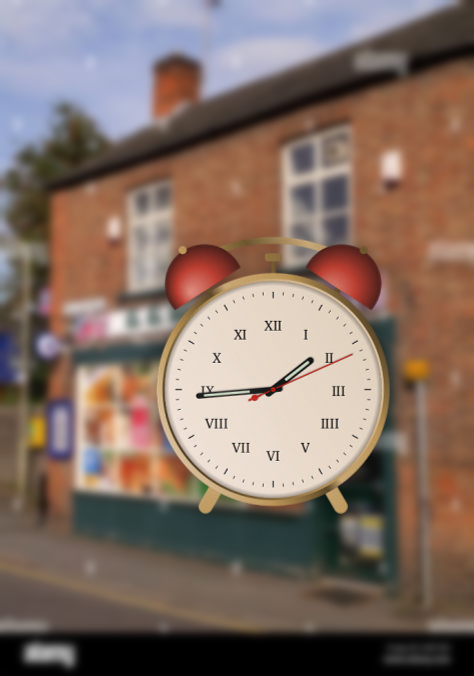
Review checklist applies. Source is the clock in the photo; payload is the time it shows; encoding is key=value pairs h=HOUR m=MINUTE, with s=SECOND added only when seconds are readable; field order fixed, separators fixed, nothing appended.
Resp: h=1 m=44 s=11
